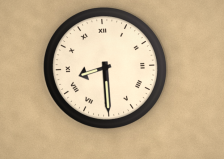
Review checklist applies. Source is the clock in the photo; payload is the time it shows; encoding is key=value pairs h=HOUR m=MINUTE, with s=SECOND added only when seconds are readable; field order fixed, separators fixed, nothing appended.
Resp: h=8 m=30
